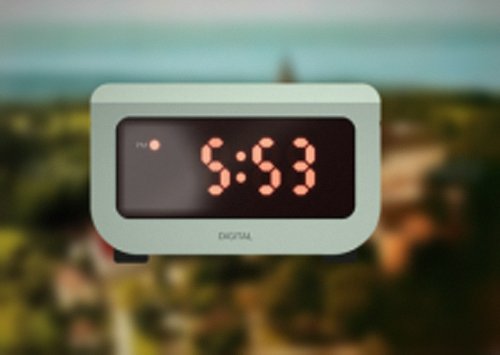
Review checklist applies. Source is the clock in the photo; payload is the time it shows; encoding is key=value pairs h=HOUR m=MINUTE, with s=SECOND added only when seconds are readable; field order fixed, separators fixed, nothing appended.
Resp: h=5 m=53
